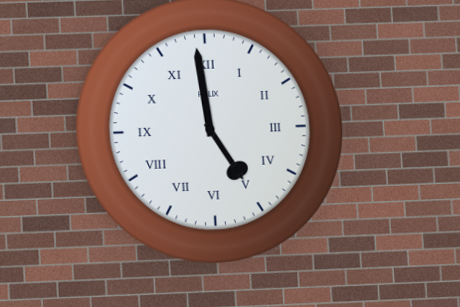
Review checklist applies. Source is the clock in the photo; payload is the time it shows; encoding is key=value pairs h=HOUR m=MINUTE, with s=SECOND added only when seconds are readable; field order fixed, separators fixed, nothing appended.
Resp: h=4 m=59
